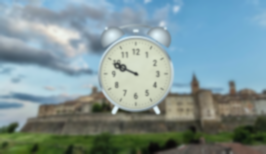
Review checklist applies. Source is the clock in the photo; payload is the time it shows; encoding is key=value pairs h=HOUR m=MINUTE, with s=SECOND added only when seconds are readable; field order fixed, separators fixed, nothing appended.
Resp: h=9 m=49
